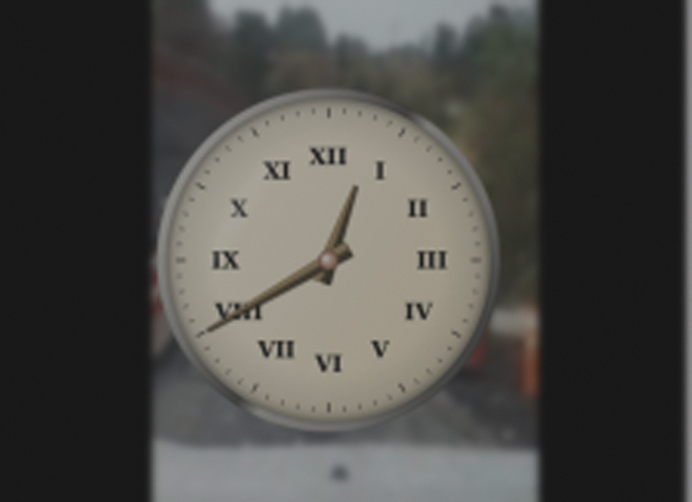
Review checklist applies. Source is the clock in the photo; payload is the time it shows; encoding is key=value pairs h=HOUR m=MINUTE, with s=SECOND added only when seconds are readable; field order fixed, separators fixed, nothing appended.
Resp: h=12 m=40
